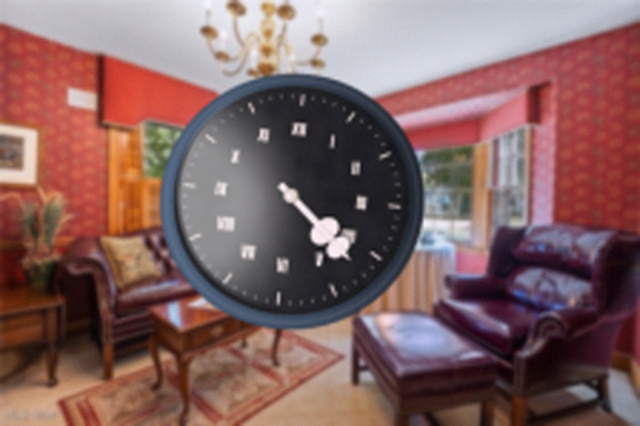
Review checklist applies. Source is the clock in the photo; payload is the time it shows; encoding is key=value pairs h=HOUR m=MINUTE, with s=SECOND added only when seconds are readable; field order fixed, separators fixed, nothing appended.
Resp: h=4 m=22
